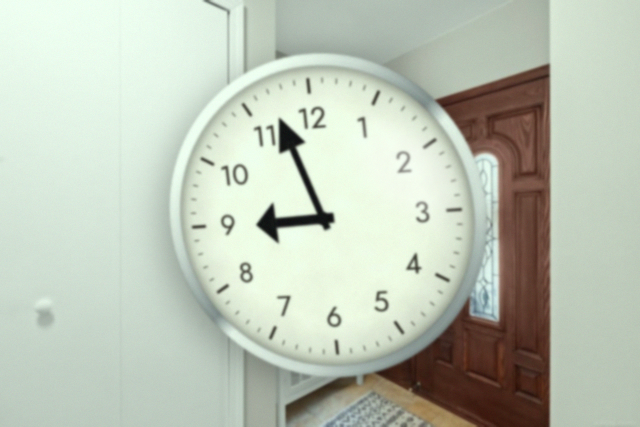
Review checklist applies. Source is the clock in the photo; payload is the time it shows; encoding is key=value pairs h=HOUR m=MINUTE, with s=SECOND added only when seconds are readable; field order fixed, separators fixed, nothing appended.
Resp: h=8 m=57
